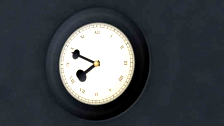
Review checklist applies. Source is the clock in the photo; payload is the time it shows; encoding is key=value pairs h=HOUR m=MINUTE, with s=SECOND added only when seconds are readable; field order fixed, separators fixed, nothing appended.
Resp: h=7 m=49
